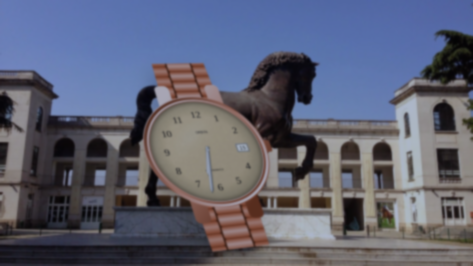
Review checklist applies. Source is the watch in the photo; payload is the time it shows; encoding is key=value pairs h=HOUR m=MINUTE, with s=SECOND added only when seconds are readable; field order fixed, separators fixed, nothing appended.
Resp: h=6 m=32
